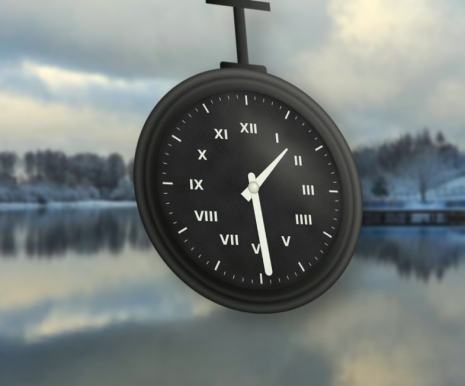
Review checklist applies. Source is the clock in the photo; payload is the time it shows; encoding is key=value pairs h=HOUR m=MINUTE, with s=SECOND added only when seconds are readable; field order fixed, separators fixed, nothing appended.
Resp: h=1 m=29
